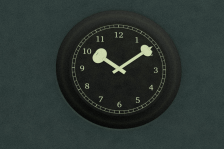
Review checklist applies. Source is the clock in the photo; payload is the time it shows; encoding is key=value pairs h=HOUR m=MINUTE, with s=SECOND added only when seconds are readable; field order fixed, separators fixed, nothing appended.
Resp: h=10 m=9
